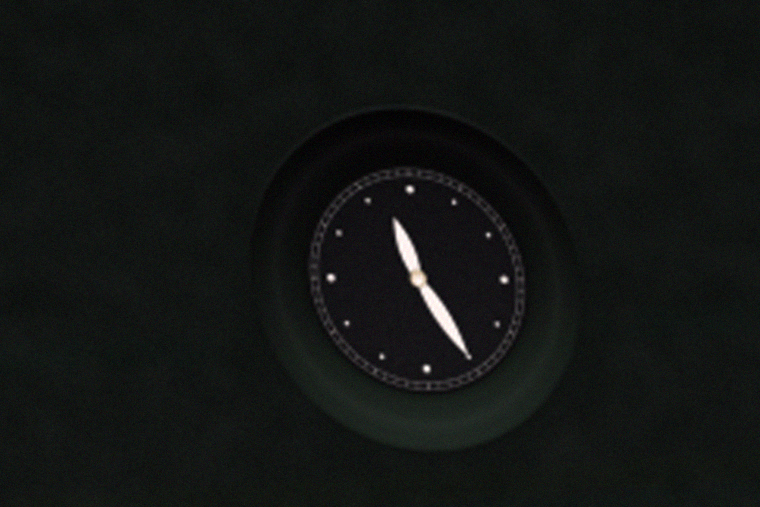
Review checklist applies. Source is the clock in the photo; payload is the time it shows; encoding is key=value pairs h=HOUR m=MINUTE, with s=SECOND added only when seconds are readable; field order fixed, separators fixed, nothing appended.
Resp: h=11 m=25
